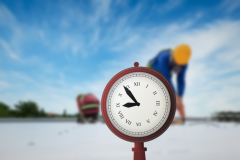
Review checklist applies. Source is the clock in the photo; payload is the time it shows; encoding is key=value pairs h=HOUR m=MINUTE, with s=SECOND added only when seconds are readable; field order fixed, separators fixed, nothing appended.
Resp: h=8 m=54
